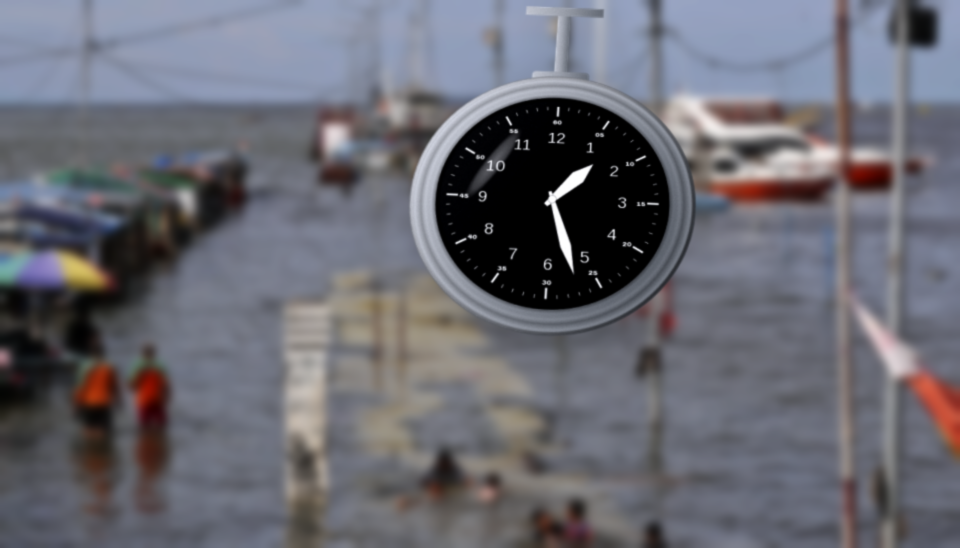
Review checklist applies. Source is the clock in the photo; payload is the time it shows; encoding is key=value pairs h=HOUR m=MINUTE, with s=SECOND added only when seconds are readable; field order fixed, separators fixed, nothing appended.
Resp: h=1 m=27
